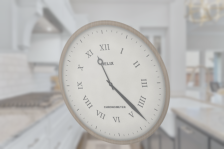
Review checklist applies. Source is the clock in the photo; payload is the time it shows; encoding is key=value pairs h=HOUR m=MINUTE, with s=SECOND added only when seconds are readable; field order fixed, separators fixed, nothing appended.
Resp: h=11 m=23
